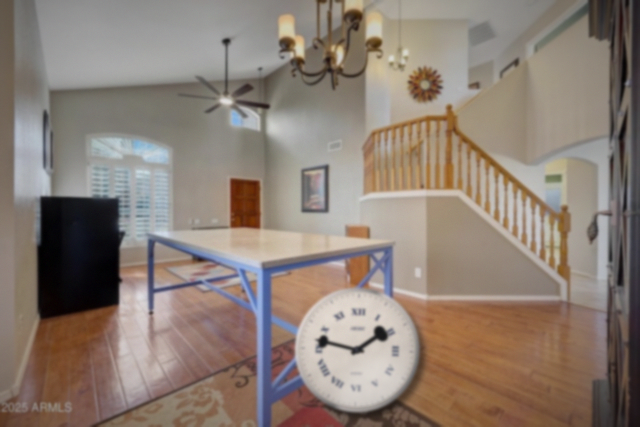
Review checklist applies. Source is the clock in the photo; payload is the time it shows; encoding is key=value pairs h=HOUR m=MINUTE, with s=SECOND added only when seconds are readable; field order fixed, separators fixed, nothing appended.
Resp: h=1 m=47
